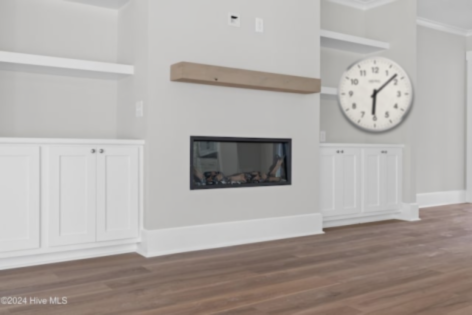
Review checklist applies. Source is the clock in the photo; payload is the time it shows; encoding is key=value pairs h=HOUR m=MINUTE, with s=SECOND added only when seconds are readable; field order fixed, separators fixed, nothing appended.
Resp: h=6 m=8
